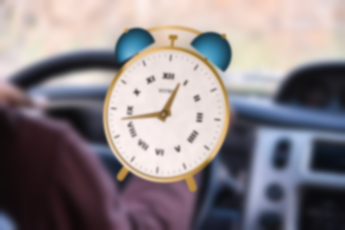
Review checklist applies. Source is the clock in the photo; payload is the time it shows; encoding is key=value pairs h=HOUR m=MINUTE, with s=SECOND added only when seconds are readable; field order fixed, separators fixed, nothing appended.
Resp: h=12 m=43
